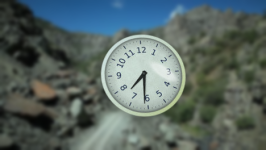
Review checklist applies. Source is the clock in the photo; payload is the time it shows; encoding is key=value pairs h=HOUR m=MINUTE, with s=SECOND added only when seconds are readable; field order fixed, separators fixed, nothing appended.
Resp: h=7 m=31
